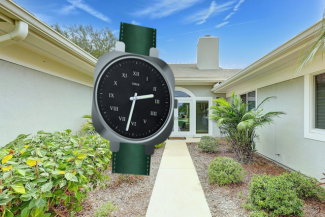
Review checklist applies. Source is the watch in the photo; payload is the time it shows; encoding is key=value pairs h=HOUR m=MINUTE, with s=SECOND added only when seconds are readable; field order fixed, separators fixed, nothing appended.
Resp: h=2 m=32
